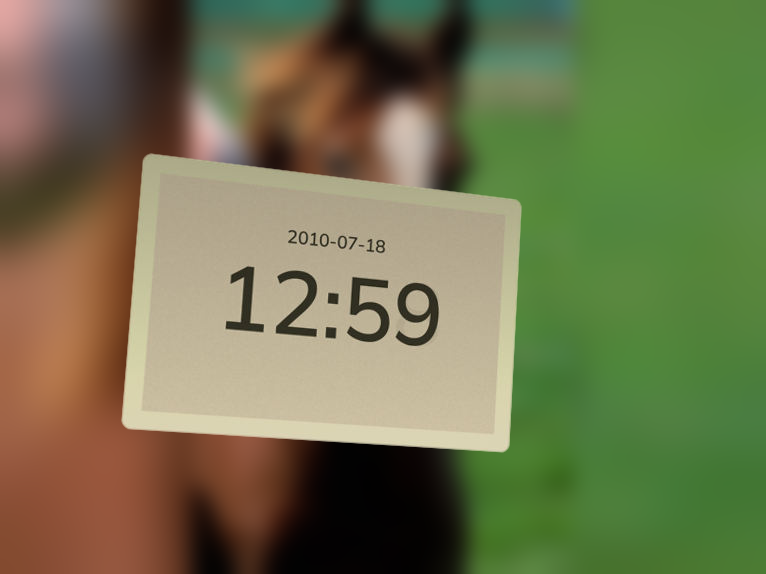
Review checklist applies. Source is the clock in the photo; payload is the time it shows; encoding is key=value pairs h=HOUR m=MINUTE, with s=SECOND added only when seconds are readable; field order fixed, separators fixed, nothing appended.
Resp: h=12 m=59
